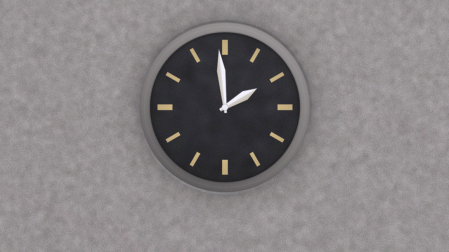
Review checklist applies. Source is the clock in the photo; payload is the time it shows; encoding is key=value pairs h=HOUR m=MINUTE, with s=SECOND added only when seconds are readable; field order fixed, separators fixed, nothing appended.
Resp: h=1 m=59
